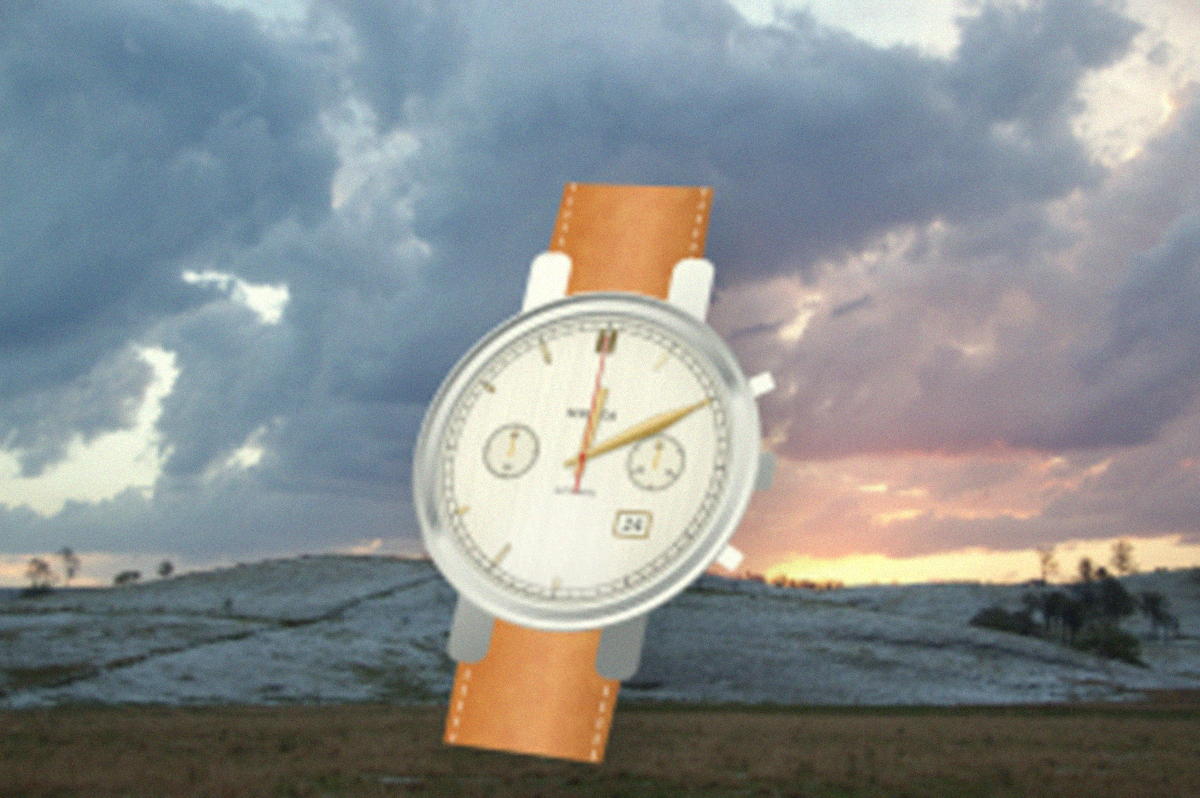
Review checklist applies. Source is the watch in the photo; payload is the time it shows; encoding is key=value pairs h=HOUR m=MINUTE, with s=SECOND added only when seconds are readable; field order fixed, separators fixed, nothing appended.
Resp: h=12 m=10
